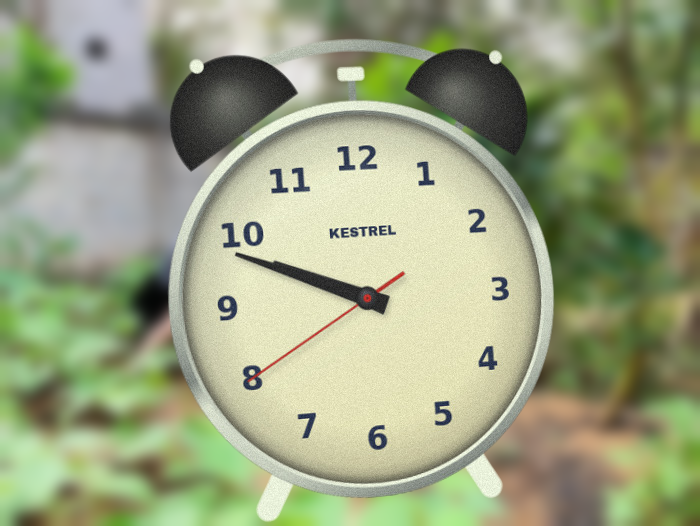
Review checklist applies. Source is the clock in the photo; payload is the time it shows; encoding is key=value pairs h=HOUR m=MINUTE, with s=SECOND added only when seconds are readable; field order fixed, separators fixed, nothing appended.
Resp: h=9 m=48 s=40
